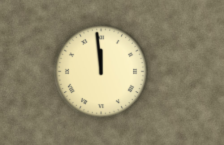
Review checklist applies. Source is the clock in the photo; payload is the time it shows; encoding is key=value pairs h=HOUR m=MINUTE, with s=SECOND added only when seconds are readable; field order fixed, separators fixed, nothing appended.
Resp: h=11 m=59
